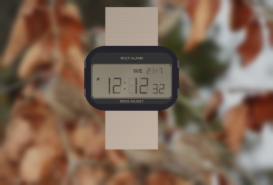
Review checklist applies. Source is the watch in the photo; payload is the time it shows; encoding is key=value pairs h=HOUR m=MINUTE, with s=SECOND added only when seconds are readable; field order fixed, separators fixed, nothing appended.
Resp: h=12 m=12 s=32
